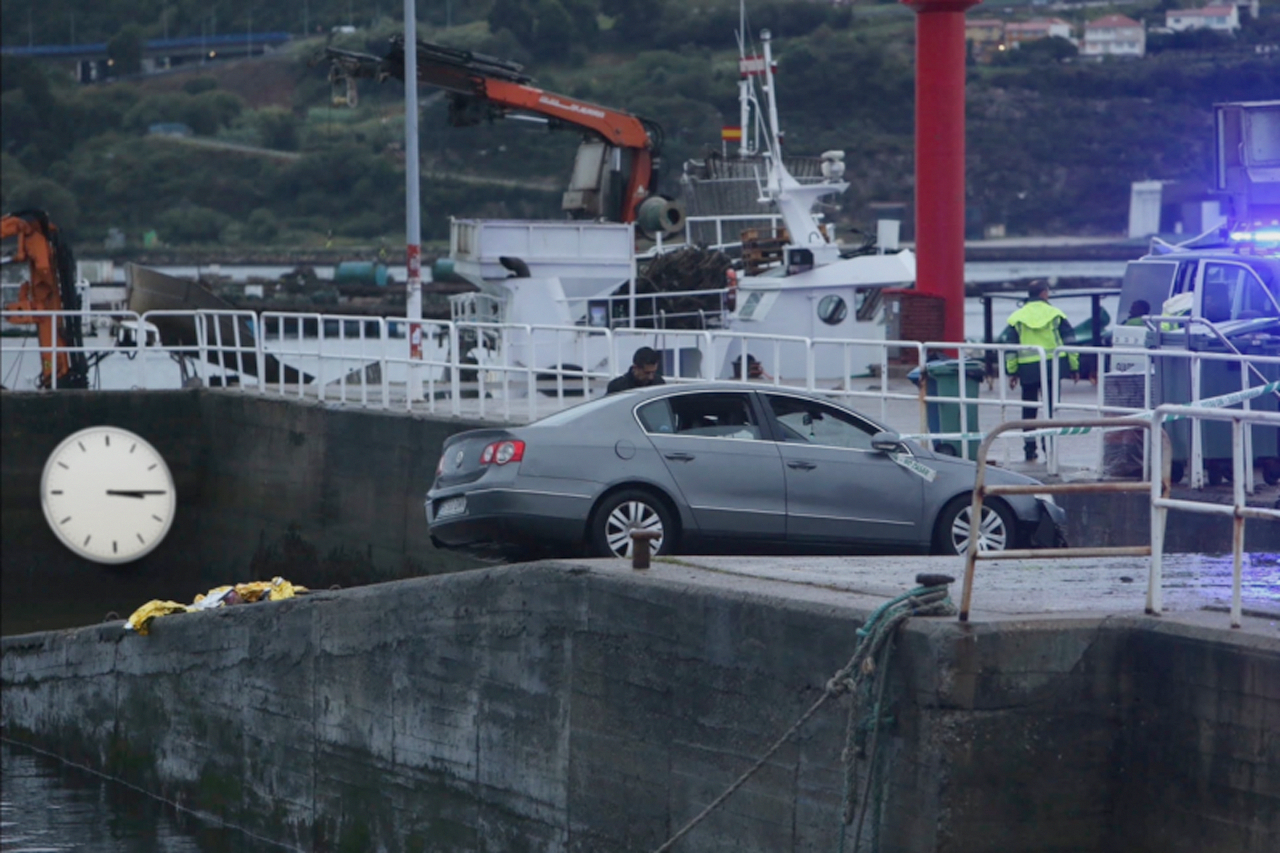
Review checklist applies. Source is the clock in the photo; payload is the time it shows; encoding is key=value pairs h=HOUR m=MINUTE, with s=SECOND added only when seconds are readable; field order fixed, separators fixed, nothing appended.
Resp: h=3 m=15
